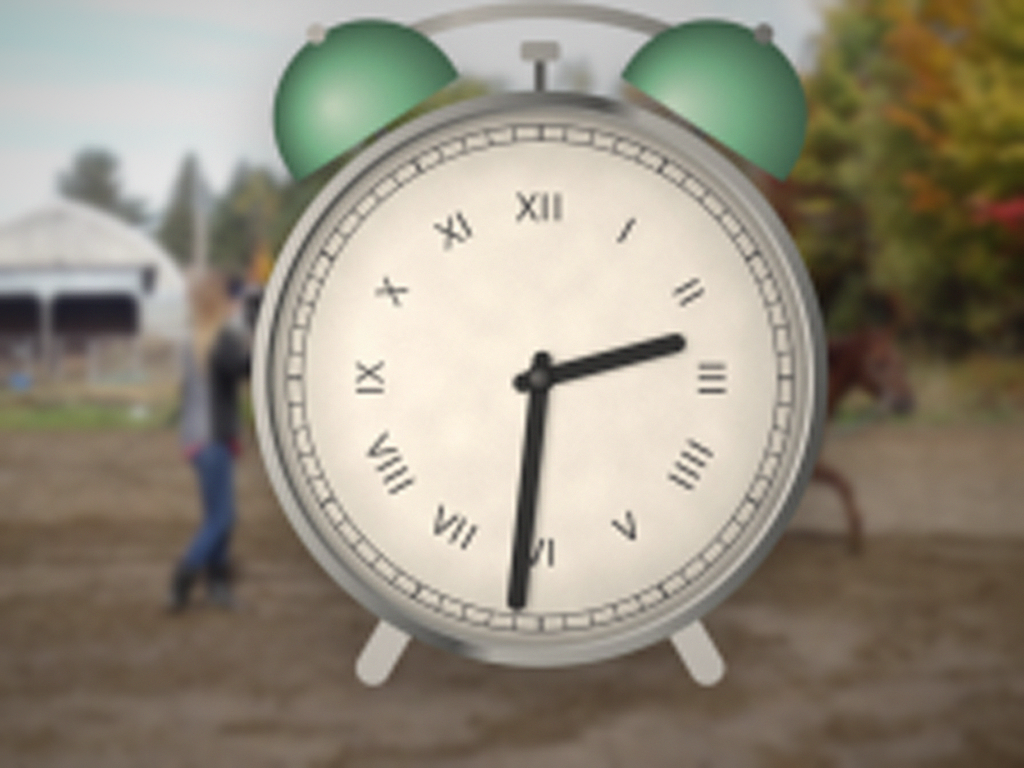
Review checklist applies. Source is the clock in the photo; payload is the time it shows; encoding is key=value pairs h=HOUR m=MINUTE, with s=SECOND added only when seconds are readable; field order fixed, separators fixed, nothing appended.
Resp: h=2 m=31
